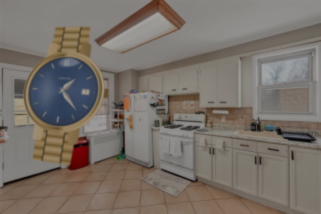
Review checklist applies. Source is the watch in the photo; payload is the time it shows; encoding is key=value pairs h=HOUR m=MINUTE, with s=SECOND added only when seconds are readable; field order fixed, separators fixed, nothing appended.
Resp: h=1 m=23
